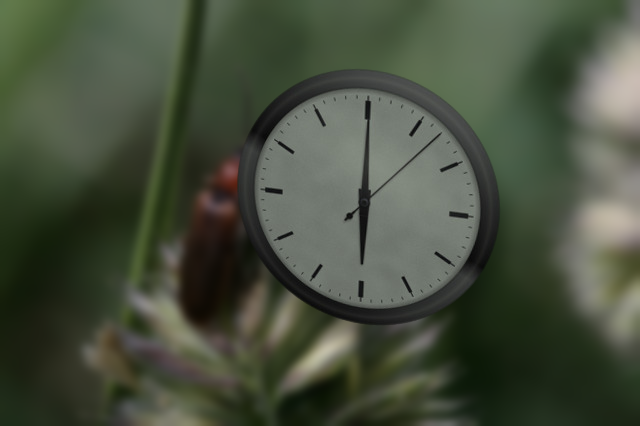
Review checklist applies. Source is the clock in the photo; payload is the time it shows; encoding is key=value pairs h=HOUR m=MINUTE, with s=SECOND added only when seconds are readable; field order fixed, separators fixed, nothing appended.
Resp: h=6 m=0 s=7
